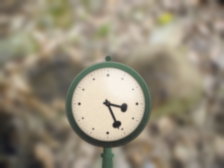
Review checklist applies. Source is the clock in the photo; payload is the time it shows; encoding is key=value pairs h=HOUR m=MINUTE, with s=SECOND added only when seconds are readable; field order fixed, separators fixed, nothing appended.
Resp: h=3 m=26
